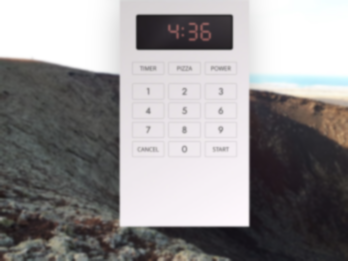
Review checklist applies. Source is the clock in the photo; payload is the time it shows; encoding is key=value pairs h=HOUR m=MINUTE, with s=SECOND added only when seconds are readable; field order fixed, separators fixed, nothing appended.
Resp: h=4 m=36
